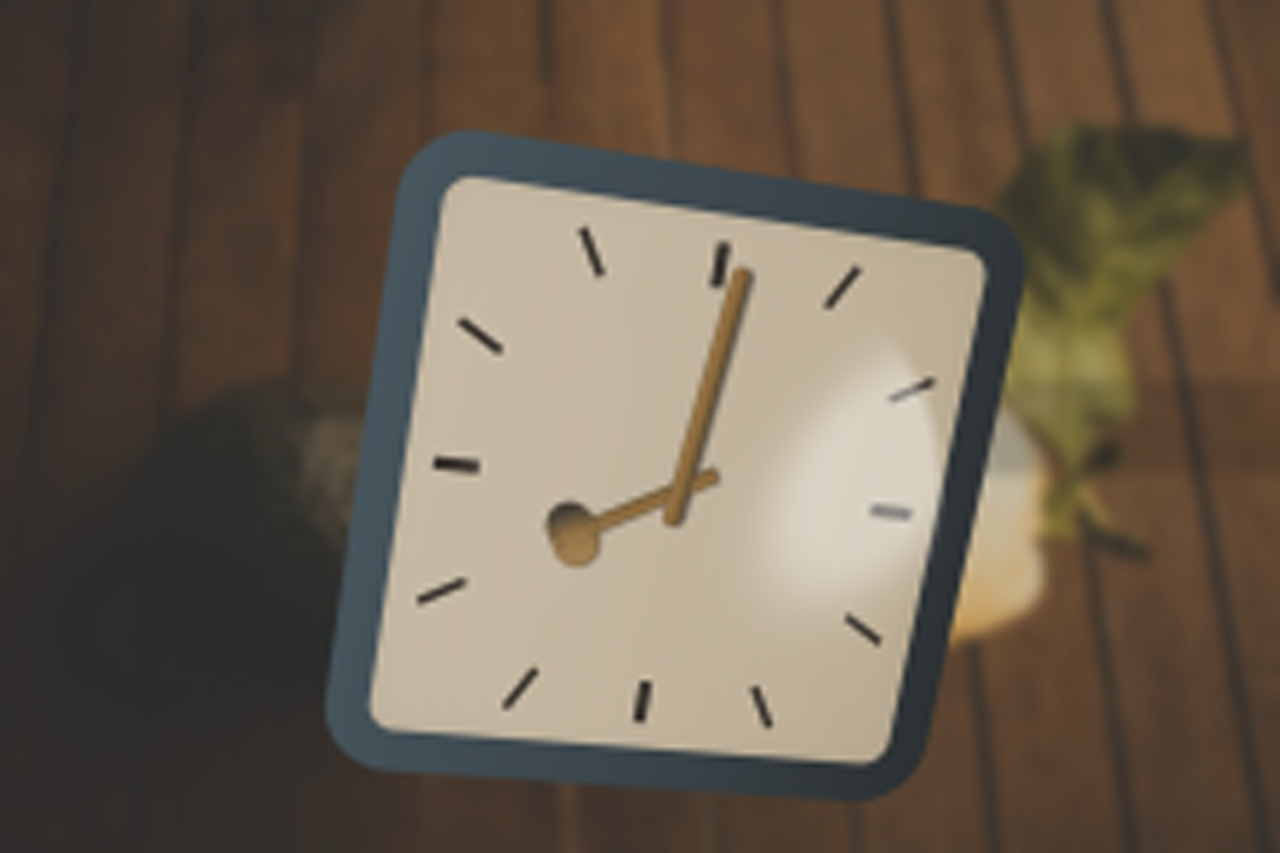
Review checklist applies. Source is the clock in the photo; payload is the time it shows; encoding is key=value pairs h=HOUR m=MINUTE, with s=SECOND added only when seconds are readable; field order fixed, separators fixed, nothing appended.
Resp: h=8 m=1
